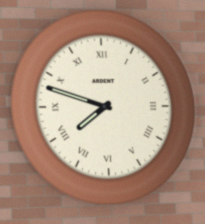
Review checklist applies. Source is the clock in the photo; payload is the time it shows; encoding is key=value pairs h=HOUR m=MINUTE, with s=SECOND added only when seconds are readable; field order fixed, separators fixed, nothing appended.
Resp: h=7 m=48
